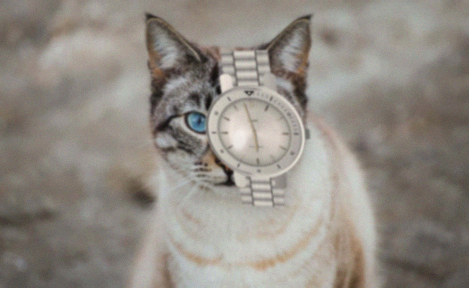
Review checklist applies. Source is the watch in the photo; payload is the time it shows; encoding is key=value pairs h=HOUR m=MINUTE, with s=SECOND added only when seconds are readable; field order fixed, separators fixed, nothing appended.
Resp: h=5 m=58
